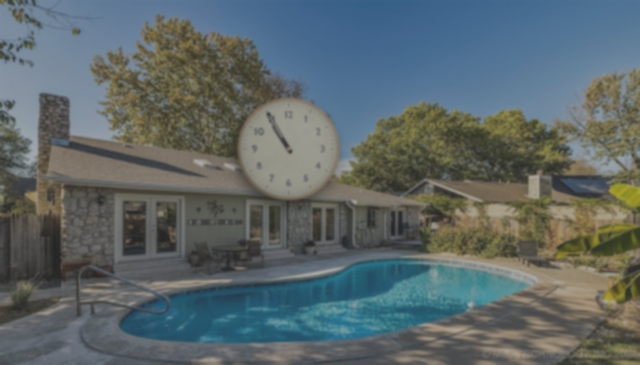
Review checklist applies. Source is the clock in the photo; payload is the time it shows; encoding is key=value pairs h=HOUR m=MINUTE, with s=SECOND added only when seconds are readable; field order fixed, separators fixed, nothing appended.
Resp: h=10 m=55
